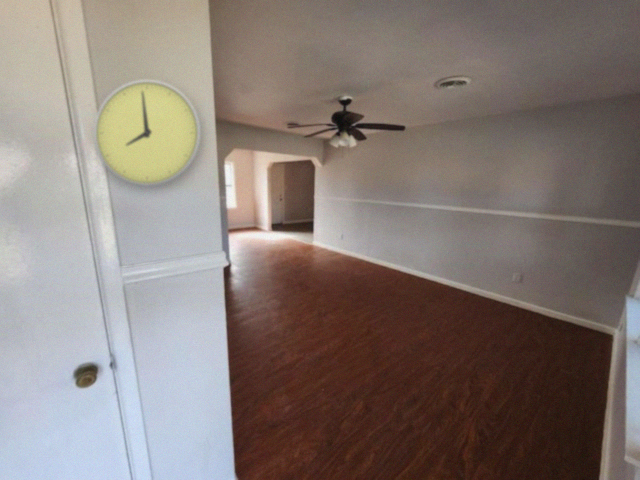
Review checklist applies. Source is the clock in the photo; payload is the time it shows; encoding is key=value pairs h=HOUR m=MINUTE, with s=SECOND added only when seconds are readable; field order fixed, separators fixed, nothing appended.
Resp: h=7 m=59
